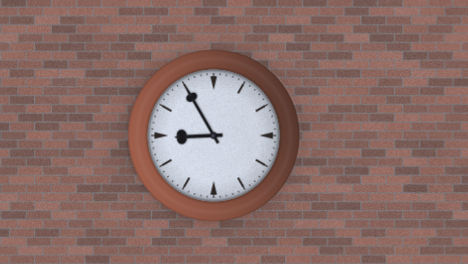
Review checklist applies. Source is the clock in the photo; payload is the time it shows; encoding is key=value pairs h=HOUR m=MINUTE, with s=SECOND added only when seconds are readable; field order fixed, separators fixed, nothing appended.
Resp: h=8 m=55
